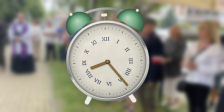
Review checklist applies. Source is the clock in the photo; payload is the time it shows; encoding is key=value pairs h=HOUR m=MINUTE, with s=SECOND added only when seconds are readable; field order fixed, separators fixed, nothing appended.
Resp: h=8 m=24
